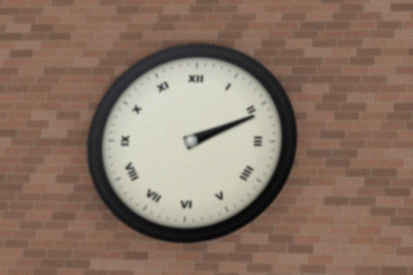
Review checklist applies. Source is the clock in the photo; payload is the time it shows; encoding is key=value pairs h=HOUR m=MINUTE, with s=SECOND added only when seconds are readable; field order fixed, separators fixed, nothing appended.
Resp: h=2 m=11
